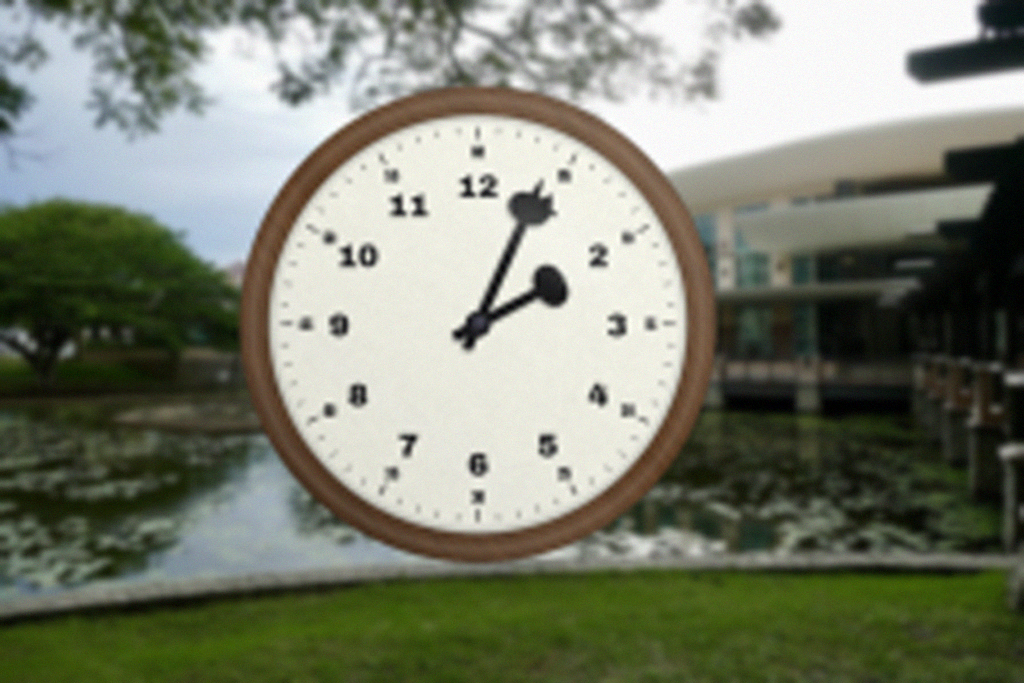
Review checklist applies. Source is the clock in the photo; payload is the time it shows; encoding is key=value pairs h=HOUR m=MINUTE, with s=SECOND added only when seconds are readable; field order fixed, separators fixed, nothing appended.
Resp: h=2 m=4
